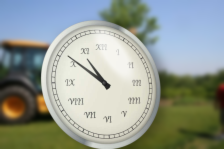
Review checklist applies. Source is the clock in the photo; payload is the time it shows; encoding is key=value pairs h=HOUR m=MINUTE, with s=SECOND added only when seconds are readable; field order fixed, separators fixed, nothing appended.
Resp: h=10 m=51
